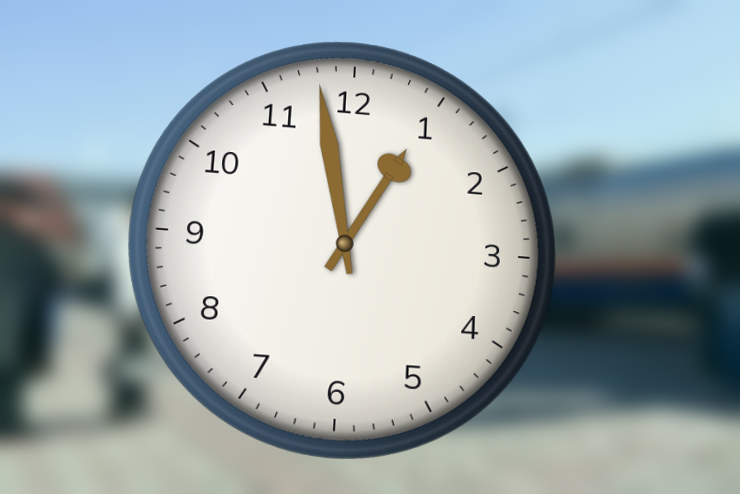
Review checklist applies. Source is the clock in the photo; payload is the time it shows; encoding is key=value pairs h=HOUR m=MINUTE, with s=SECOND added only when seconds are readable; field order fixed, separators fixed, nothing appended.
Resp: h=12 m=58
